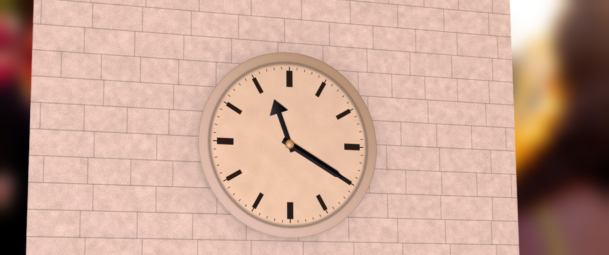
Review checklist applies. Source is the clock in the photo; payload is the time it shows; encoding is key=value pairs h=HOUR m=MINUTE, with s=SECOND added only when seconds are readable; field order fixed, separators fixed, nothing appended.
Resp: h=11 m=20
